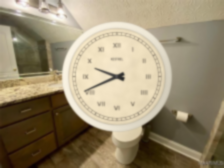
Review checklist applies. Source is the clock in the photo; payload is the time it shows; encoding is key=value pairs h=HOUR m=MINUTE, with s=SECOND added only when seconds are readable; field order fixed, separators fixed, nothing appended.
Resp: h=9 m=41
